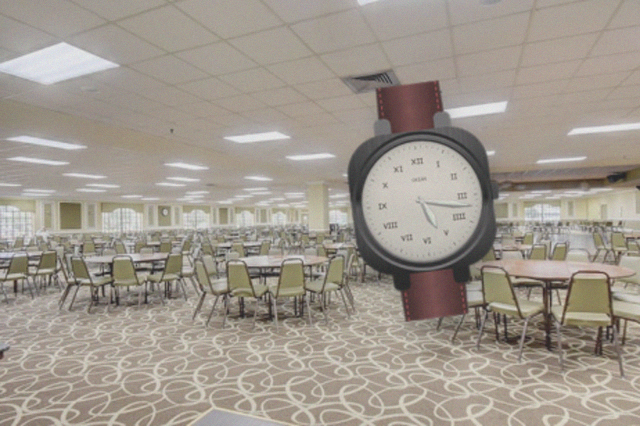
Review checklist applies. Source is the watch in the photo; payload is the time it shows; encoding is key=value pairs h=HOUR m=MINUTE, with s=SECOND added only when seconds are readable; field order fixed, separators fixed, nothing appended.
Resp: h=5 m=17
